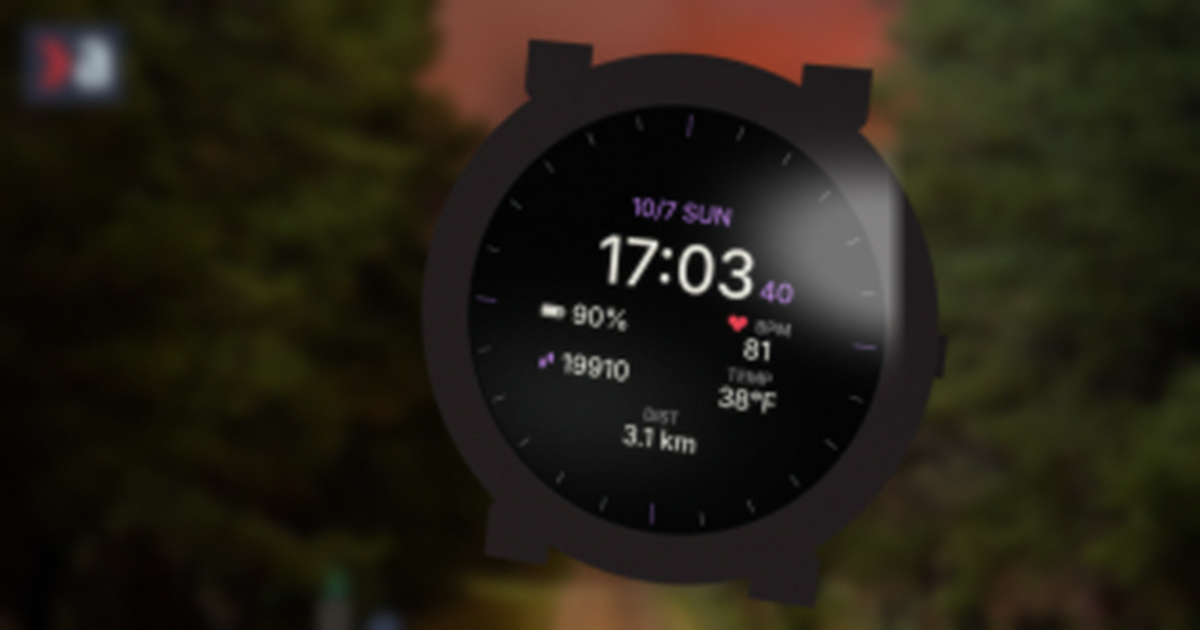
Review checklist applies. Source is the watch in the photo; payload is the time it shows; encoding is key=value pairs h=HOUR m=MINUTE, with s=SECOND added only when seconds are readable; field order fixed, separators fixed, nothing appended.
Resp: h=17 m=3
